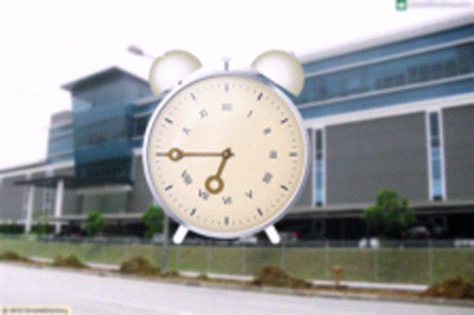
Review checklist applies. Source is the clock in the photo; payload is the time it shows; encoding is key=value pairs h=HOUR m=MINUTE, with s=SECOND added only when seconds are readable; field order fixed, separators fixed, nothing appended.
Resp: h=6 m=45
